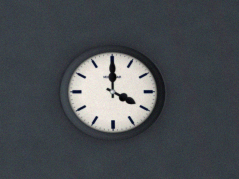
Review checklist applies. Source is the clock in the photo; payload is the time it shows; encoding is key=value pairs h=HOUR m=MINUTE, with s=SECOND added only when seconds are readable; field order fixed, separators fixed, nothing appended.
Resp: h=4 m=0
